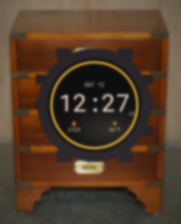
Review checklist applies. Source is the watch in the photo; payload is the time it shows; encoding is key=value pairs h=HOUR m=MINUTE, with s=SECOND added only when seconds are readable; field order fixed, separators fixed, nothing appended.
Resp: h=12 m=27
